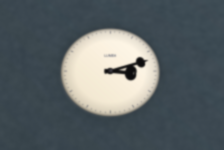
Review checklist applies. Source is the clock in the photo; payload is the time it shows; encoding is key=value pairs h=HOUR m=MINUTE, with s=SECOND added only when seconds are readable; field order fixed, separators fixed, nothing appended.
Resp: h=3 m=12
